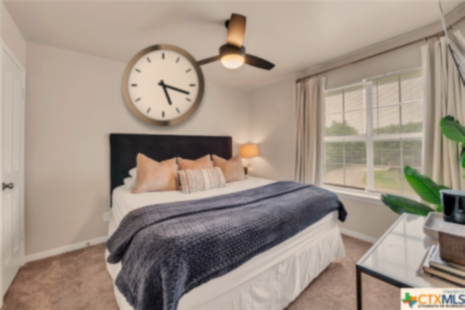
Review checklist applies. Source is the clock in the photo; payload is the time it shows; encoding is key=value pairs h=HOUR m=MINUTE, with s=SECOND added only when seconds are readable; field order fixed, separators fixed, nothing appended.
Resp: h=5 m=18
